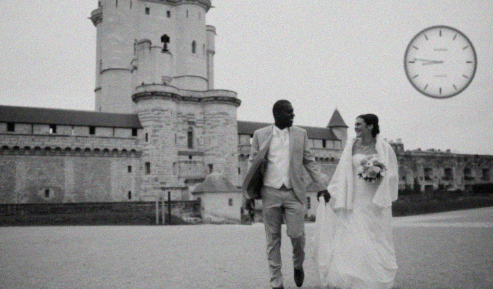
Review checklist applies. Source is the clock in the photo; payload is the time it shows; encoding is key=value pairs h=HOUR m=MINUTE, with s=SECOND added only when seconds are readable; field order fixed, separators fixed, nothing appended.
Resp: h=8 m=46
